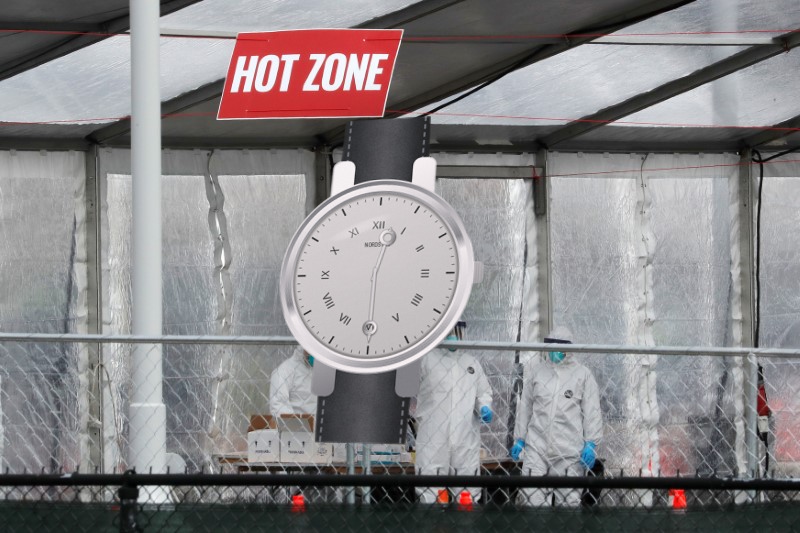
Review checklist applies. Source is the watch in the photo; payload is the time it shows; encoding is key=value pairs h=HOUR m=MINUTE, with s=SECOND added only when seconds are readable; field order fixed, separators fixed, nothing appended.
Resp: h=12 m=30
